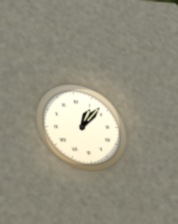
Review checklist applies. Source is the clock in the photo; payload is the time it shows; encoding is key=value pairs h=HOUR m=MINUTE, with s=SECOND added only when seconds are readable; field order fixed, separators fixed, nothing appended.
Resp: h=1 m=8
